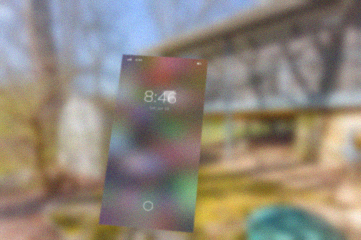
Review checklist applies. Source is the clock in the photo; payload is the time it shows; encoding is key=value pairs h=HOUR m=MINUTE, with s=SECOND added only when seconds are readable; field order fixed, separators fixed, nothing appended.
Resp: h=8 m=46
